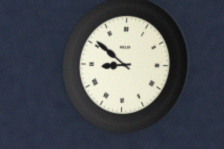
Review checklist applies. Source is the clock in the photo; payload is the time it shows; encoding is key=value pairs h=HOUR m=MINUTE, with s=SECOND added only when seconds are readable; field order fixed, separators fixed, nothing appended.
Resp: h=8 m=51
